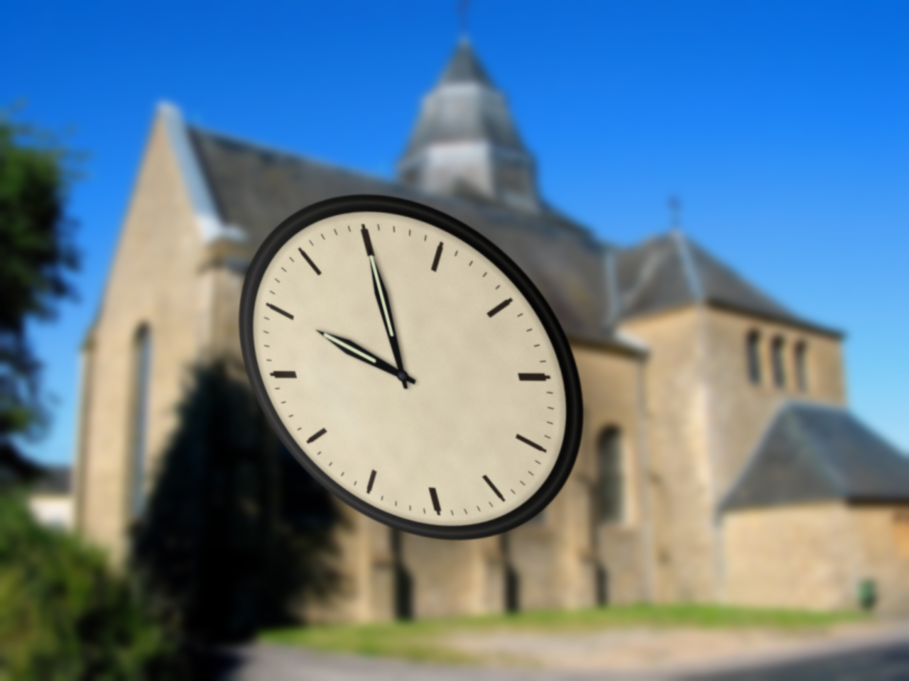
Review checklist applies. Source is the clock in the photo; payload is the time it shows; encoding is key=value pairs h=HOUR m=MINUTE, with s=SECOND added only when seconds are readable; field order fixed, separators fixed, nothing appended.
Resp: h=10 m=0
